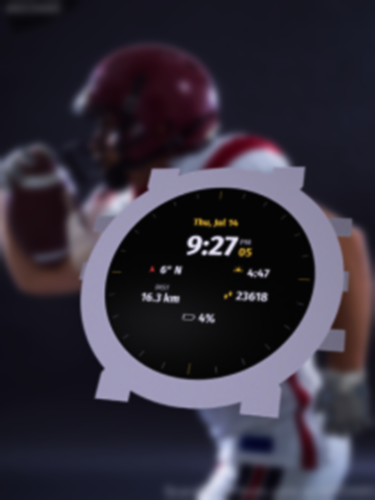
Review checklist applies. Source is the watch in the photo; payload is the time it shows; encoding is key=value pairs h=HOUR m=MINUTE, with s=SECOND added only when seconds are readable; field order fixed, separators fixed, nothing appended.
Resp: h=9 m=27
